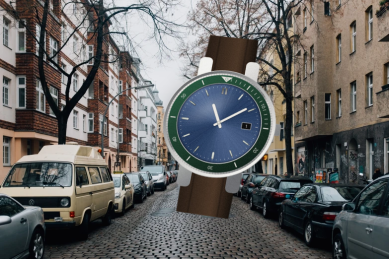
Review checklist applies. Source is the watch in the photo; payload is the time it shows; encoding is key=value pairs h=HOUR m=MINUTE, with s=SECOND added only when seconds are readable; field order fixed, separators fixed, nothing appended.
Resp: h=11 m=9
